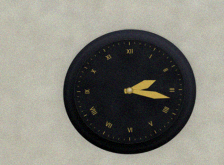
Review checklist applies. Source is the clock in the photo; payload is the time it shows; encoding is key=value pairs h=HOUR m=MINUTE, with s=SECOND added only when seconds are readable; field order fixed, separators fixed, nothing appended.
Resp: h=2 m=17
